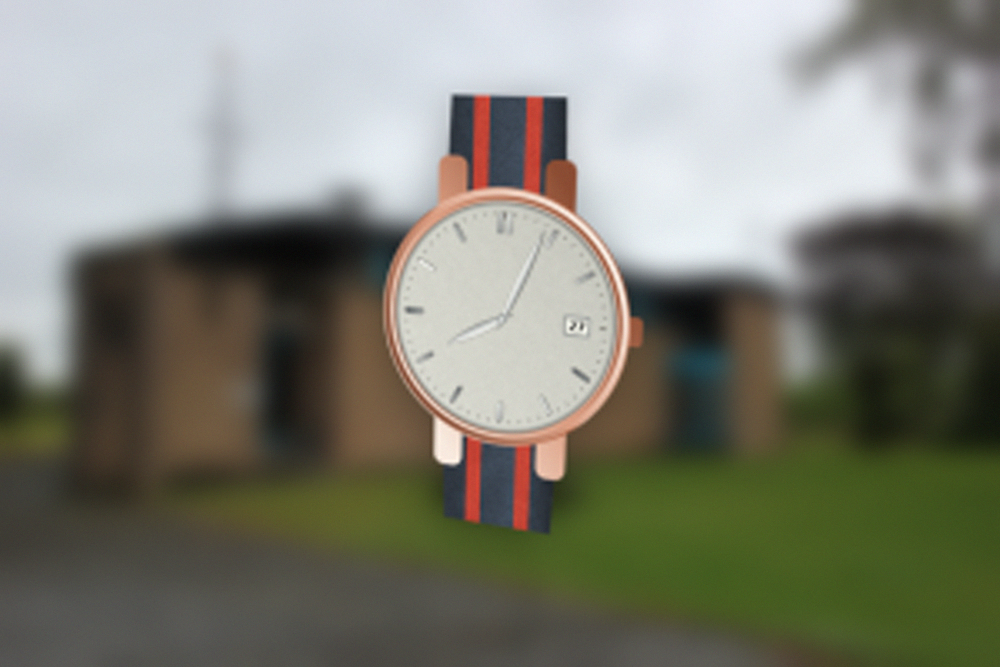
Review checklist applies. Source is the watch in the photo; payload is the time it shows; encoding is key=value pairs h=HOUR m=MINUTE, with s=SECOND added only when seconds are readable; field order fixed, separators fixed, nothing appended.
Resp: h=8 m=4
